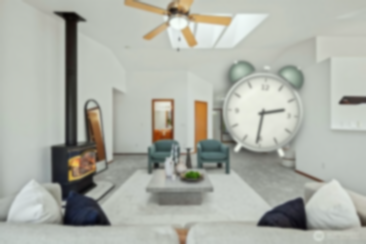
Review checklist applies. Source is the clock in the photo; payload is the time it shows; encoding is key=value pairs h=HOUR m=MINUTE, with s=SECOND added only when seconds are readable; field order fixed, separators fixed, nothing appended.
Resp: h=2 m=31
